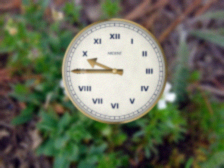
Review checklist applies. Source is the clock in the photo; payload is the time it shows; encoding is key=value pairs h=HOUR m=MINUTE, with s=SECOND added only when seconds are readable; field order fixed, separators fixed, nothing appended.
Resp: h=9 m=45
